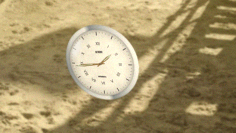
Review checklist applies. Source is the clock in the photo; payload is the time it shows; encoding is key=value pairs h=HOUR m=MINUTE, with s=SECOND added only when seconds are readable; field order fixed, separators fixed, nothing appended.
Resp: h=1 m=44
